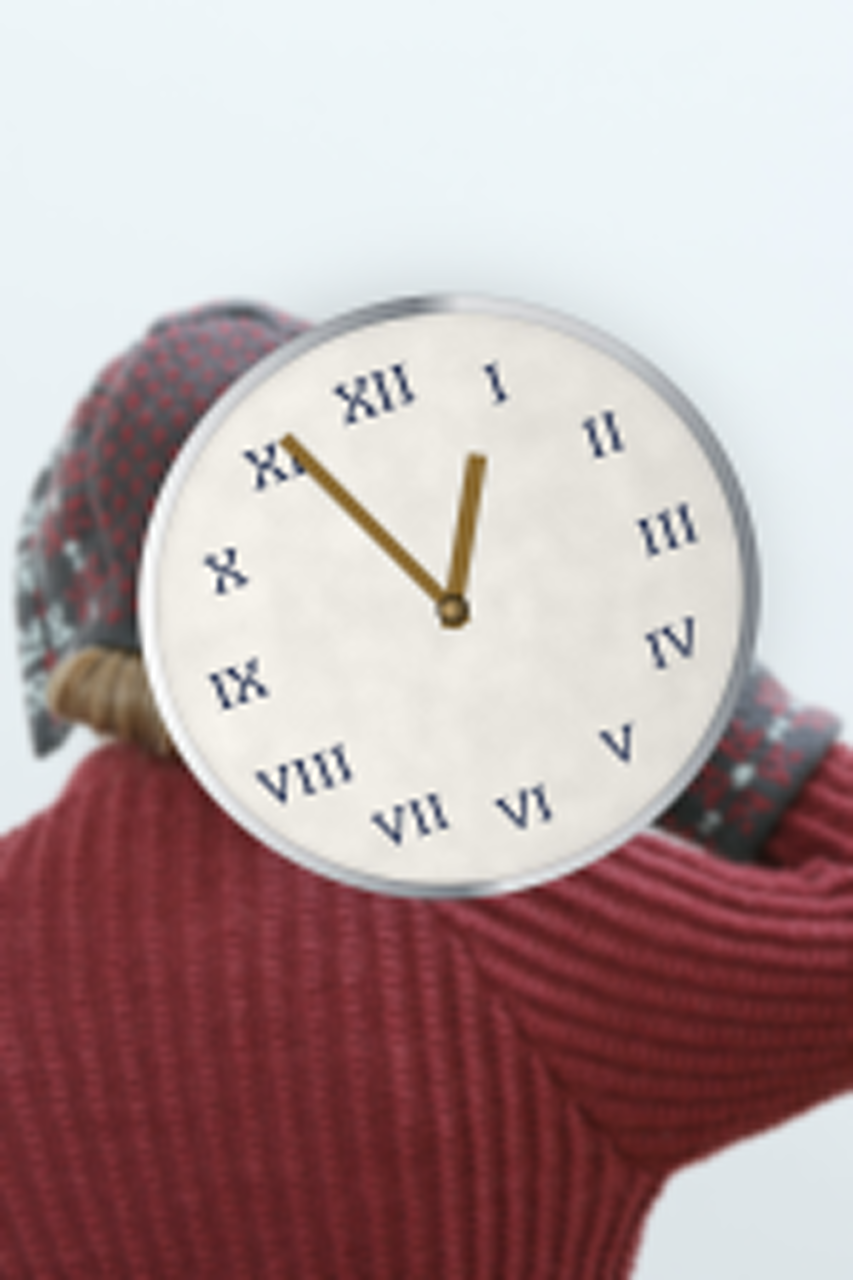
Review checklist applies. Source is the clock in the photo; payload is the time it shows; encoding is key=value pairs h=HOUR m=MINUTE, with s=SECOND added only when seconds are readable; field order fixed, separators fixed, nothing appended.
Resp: h=12 m=56
